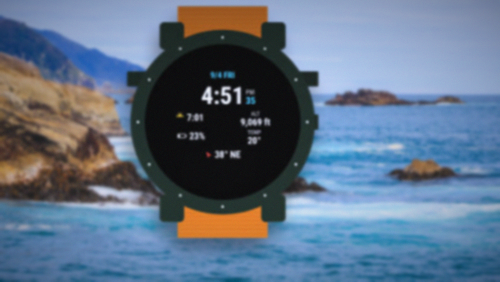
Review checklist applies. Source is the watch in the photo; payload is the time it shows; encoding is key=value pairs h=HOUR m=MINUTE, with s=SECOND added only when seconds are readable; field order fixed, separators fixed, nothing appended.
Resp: h=4 m=51
